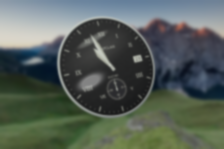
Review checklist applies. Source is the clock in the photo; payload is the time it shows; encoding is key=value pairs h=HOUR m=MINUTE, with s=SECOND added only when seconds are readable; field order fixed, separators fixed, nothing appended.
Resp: h=10 m=57
